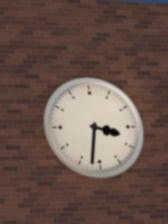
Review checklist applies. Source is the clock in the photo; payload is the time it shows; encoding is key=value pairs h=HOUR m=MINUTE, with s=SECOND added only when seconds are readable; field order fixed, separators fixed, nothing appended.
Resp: h=3 m=32
